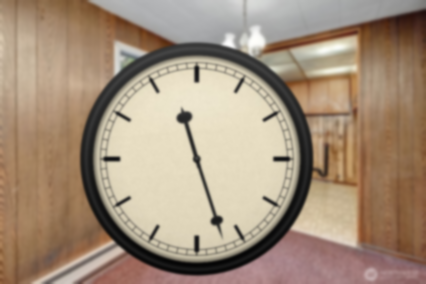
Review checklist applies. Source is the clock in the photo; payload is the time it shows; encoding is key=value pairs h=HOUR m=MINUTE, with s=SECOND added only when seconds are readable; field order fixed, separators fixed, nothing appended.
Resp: h=11 m=27
